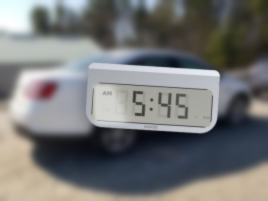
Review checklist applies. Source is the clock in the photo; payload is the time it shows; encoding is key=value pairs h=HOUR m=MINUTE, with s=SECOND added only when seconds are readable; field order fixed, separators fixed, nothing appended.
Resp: h=5 m=45
